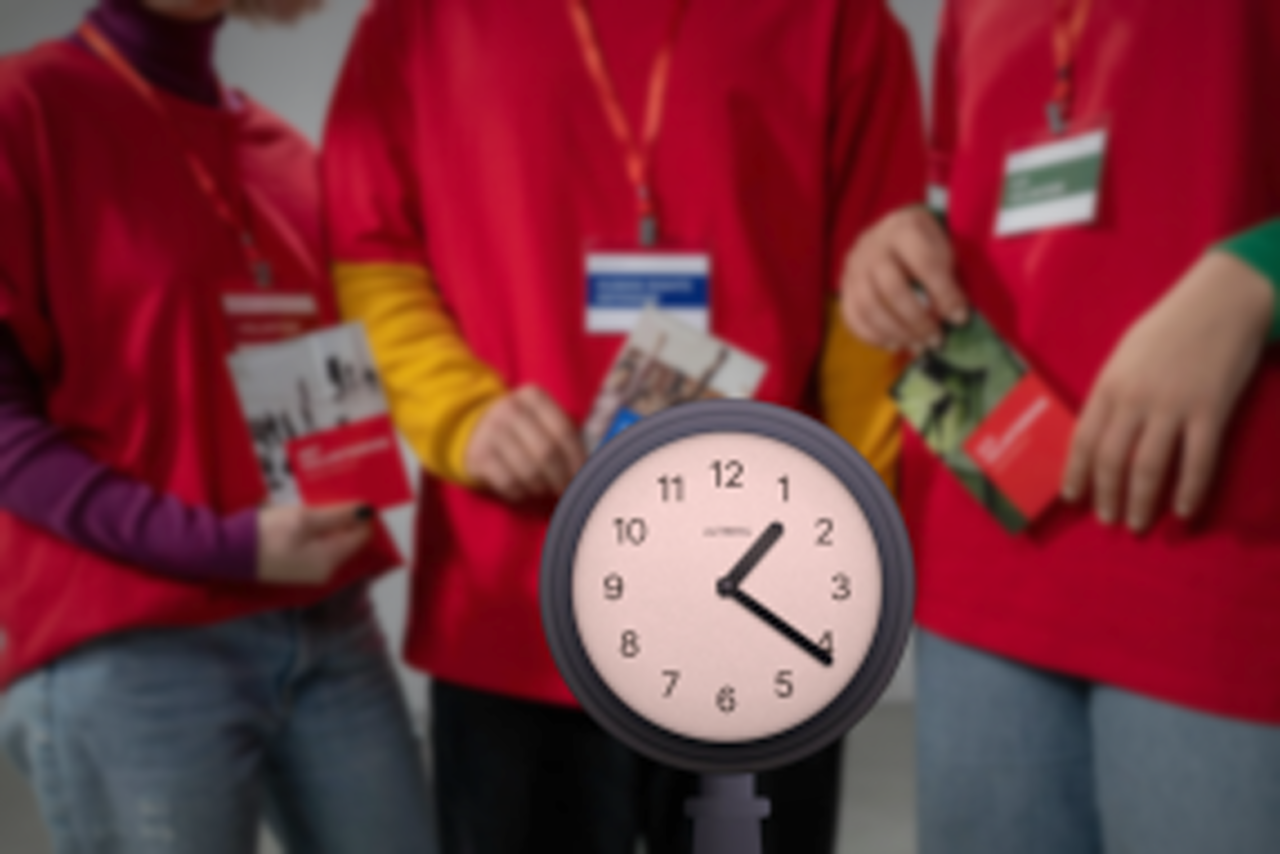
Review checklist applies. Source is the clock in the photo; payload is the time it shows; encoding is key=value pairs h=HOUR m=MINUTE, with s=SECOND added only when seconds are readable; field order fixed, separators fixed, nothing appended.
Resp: h=1 m=21
